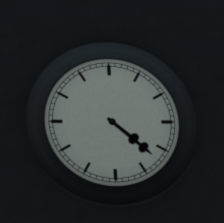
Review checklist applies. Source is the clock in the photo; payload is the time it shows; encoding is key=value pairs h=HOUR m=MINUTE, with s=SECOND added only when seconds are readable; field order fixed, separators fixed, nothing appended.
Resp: h=4 m=22
